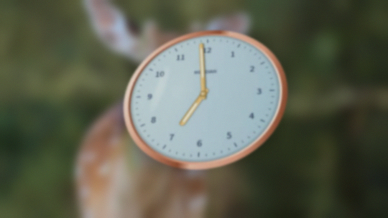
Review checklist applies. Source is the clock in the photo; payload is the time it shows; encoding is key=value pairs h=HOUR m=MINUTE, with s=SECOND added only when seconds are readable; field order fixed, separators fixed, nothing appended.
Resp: h=6 m=59
